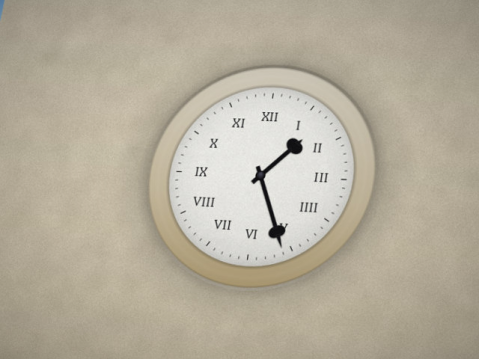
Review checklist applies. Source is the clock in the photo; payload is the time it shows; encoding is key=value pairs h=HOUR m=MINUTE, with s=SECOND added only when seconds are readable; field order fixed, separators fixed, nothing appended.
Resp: h=1 m=26
